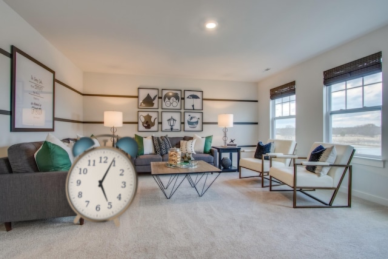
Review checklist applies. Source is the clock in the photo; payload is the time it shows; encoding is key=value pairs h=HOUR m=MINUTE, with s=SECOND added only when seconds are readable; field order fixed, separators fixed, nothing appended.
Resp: h=5 m=4
